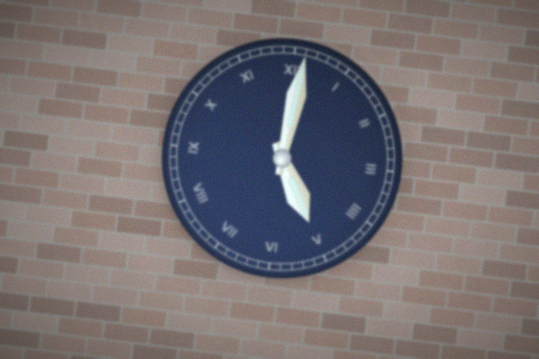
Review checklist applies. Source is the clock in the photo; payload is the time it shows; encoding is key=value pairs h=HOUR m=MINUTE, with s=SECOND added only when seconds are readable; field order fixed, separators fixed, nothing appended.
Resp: h=5 m=1
